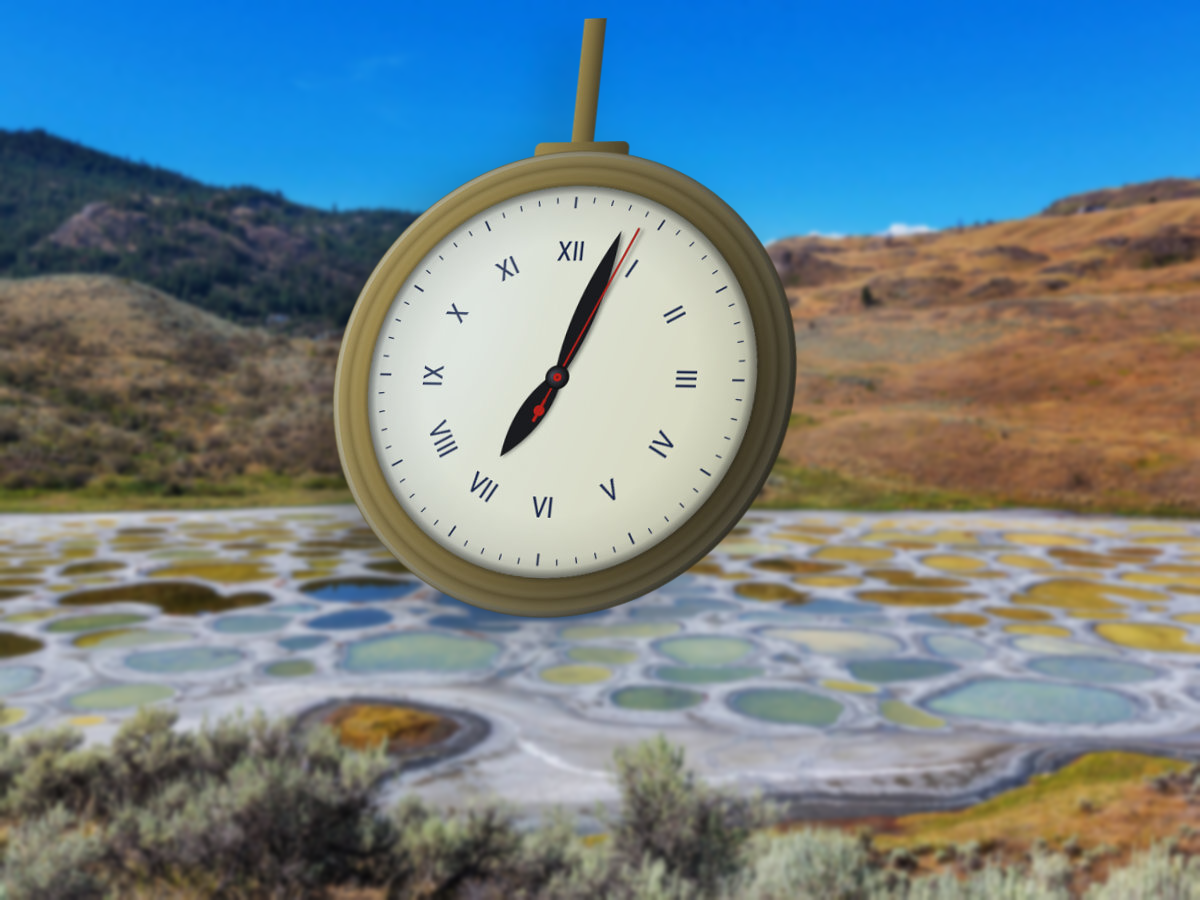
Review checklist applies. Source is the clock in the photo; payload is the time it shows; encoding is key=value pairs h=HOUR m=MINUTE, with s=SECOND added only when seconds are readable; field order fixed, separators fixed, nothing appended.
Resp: h=7 m=3 s=4
